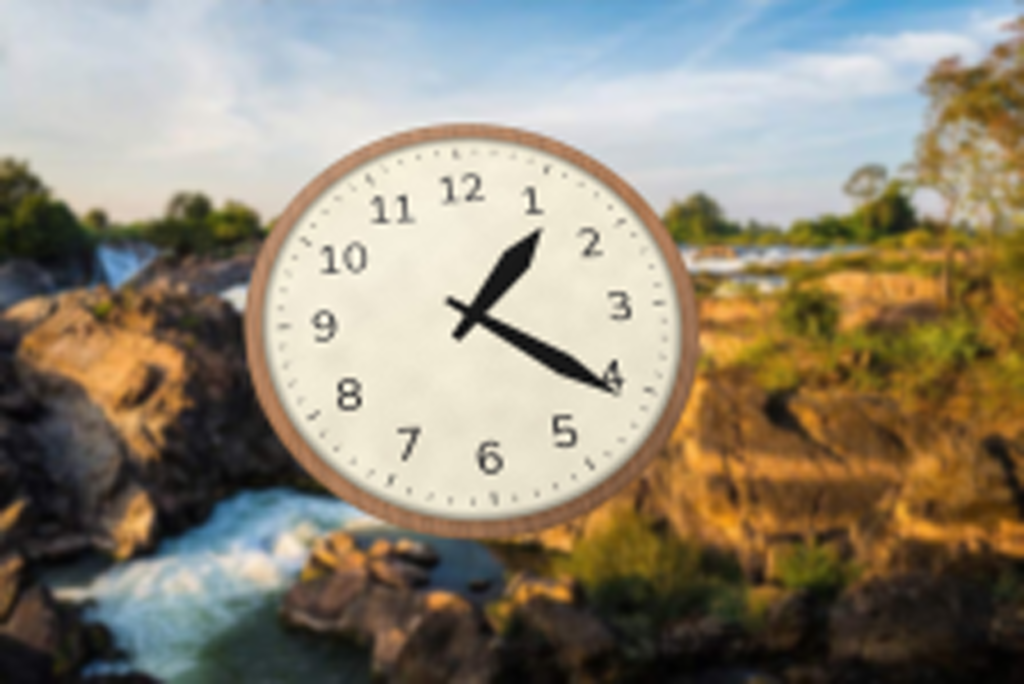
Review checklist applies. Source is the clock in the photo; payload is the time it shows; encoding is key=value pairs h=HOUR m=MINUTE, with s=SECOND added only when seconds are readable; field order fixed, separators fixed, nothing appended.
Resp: h=1 m=21
